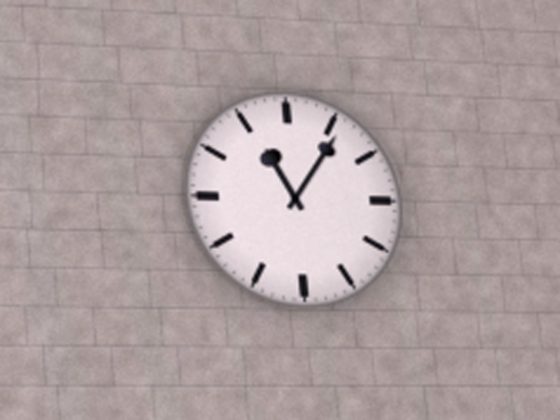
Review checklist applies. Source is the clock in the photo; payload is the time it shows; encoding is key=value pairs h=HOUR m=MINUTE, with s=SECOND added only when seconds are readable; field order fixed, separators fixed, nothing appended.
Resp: h=11 m=6
